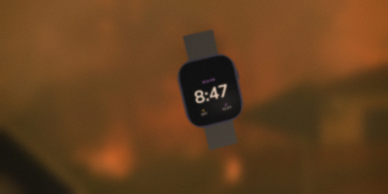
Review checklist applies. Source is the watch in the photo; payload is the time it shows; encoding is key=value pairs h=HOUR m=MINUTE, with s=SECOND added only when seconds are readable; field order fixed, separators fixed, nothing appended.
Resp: h=8 m=47
